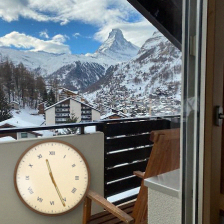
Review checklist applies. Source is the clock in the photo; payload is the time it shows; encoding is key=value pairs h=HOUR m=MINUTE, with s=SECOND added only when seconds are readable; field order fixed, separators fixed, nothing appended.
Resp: h=11 m=26
